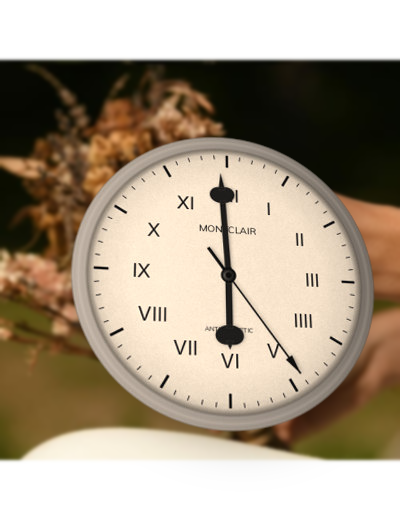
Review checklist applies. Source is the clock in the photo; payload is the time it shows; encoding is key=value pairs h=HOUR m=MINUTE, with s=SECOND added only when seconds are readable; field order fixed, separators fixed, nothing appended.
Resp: h=5 m=59 s=24
